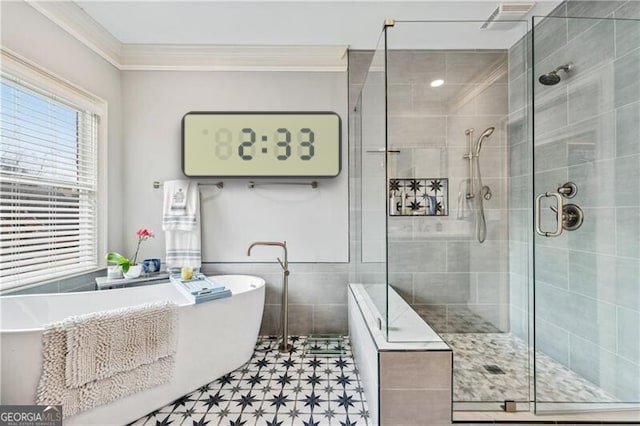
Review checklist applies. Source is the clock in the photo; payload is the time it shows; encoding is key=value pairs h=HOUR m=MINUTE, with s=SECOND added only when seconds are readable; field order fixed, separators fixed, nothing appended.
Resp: h=2 m=33
